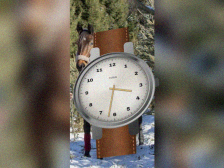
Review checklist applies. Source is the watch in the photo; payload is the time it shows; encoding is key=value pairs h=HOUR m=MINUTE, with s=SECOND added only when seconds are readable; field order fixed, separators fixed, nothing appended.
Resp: h=3 m=32
